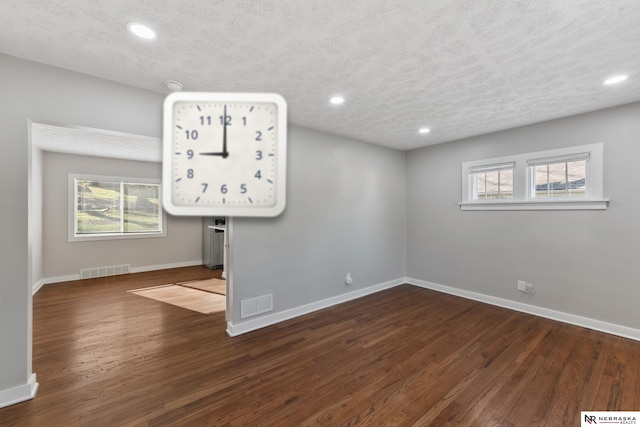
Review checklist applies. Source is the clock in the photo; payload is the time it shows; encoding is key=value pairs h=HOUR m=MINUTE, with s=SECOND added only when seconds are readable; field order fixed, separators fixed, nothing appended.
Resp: h=9 m=0
